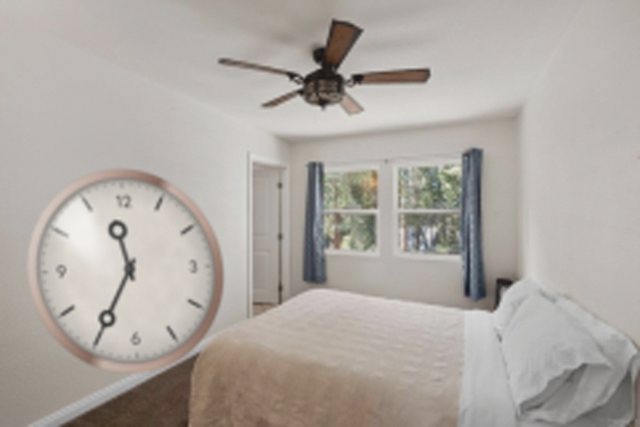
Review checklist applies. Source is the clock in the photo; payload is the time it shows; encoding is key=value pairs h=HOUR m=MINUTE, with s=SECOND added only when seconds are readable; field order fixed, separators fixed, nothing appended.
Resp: h=11 m=35
